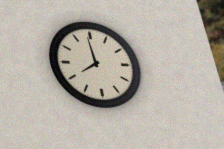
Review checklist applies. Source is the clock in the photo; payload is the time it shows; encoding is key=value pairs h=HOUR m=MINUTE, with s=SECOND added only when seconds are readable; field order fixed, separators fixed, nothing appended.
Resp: h=7 m=59
